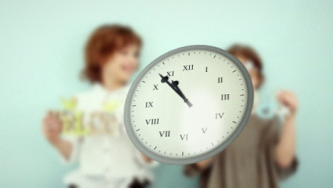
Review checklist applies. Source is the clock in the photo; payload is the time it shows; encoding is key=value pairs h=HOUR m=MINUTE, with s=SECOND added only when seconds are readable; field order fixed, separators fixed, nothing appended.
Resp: h=10 m=53
